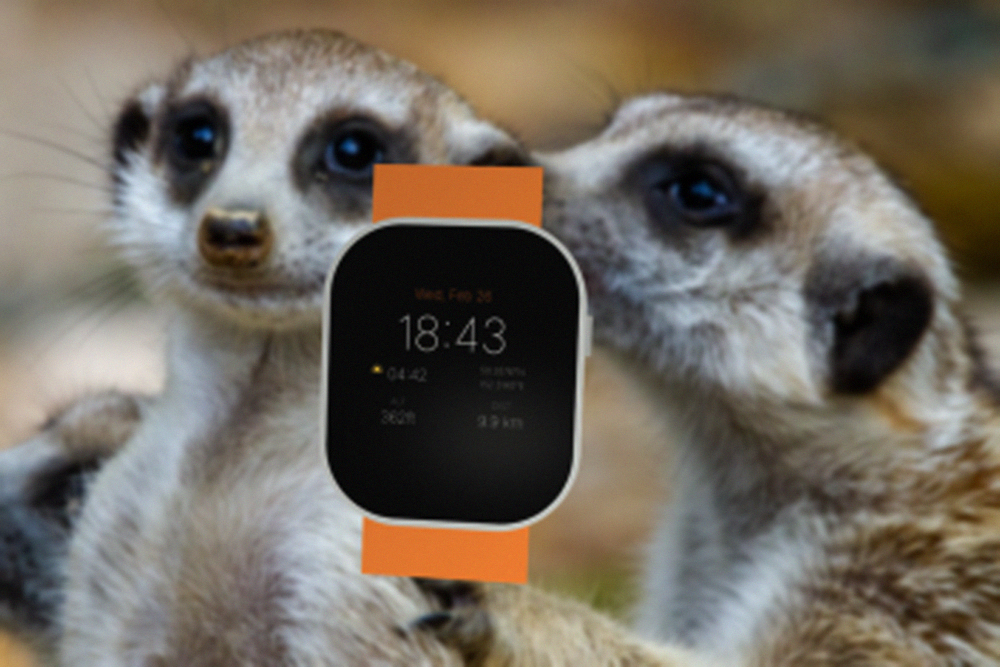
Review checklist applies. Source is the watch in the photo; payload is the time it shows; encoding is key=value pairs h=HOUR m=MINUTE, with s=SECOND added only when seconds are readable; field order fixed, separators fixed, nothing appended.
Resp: h=18 m=43
